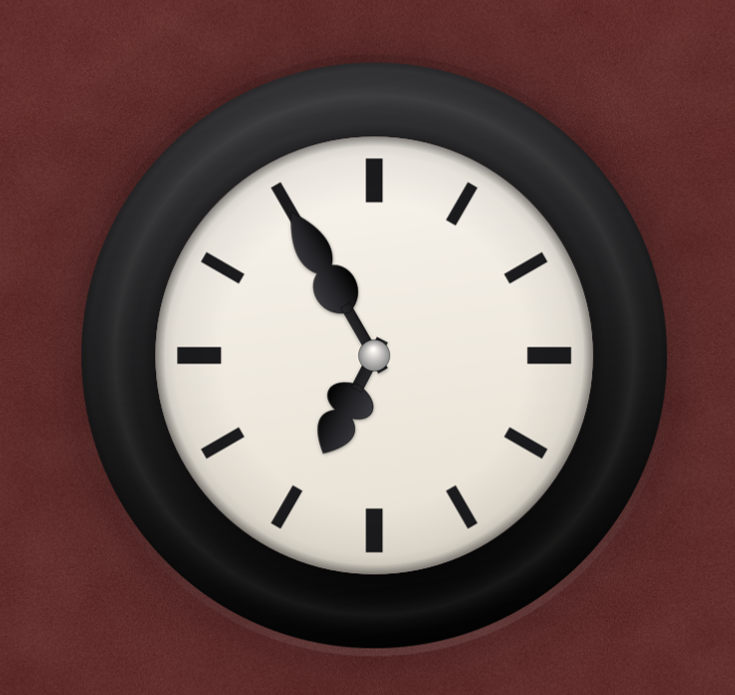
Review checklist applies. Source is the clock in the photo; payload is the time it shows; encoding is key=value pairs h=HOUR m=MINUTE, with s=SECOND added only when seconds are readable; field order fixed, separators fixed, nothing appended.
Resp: h=6 m=55
